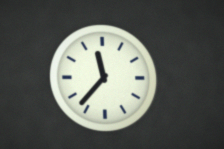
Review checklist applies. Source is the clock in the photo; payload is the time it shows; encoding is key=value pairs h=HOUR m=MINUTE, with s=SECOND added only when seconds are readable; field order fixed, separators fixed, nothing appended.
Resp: h=11 m=37
